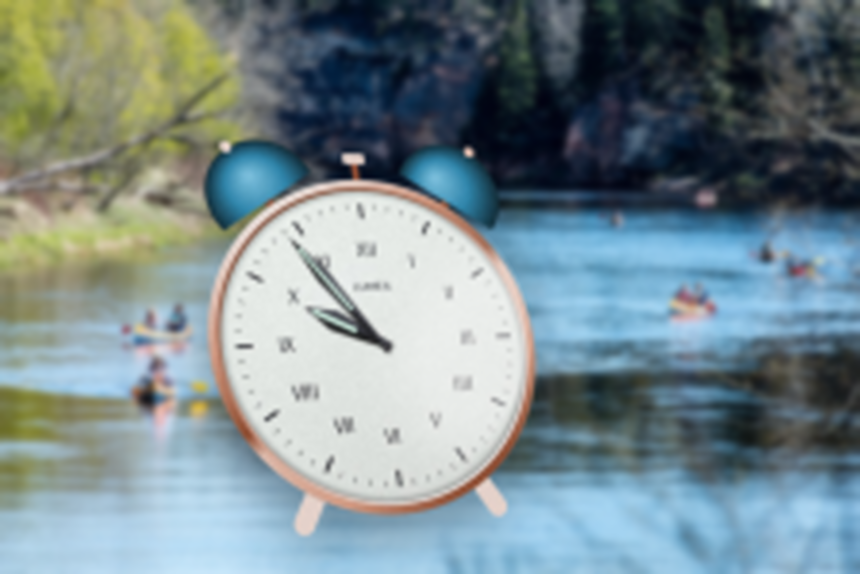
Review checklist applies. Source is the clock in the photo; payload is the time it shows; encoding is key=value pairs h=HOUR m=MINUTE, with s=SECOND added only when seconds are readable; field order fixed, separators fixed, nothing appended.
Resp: h=9 m=54
